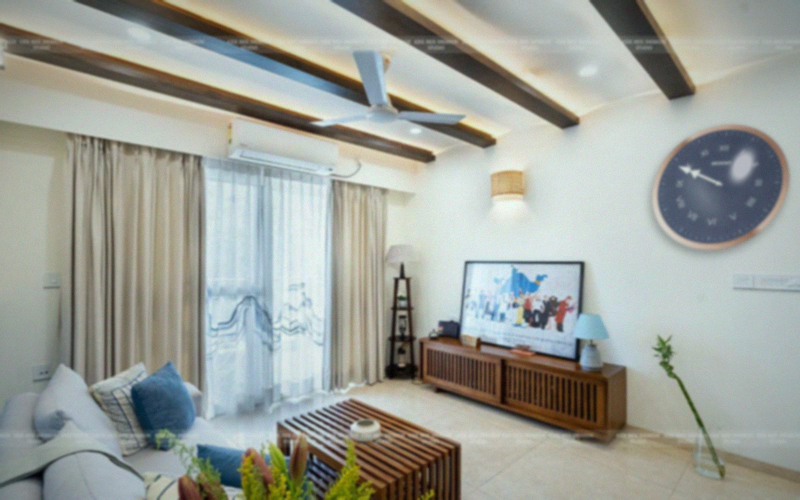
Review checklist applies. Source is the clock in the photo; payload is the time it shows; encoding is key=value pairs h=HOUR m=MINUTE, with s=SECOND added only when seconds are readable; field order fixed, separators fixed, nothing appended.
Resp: h=9 m=49
